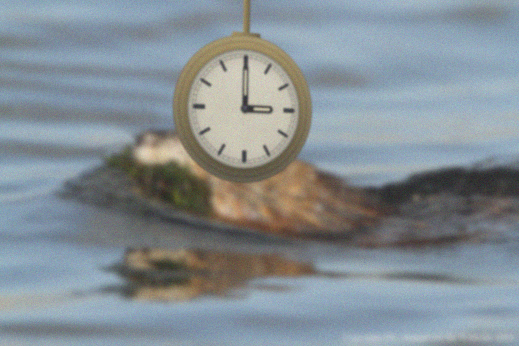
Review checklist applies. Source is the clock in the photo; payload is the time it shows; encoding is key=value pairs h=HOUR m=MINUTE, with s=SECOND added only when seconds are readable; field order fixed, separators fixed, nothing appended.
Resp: h=3 m=0
